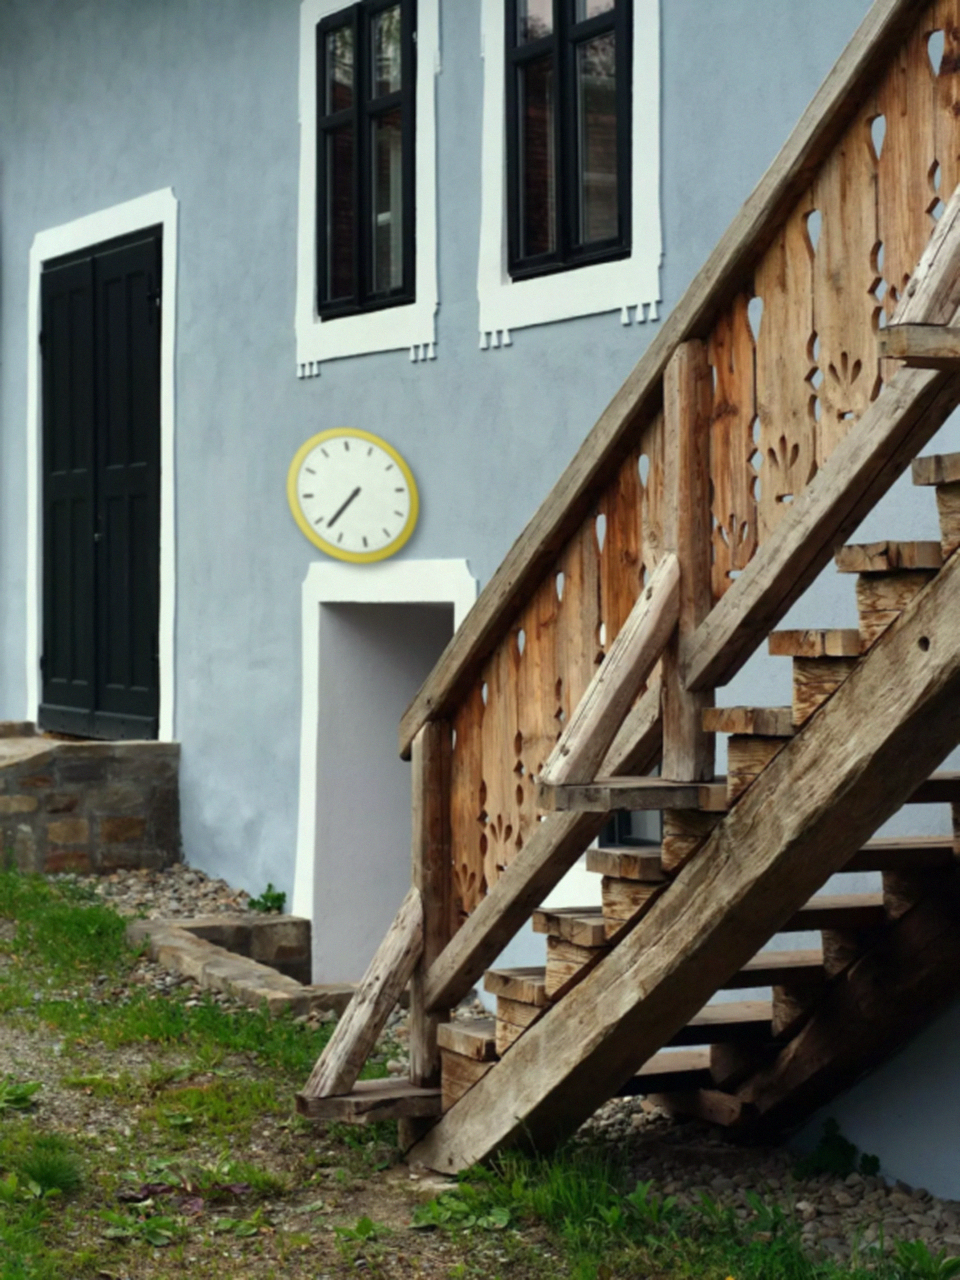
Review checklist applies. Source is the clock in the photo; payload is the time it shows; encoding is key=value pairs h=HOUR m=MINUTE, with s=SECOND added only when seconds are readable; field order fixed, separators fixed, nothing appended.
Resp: h=7 m=38
